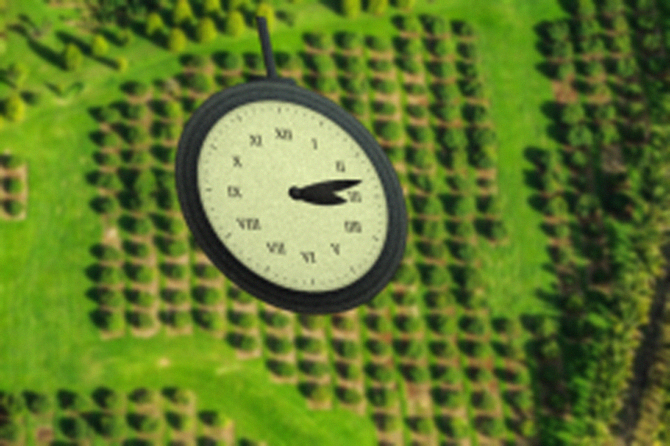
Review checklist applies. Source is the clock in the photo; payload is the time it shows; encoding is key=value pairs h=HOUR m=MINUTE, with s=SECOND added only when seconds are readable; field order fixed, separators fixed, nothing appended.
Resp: h=3 m=13
